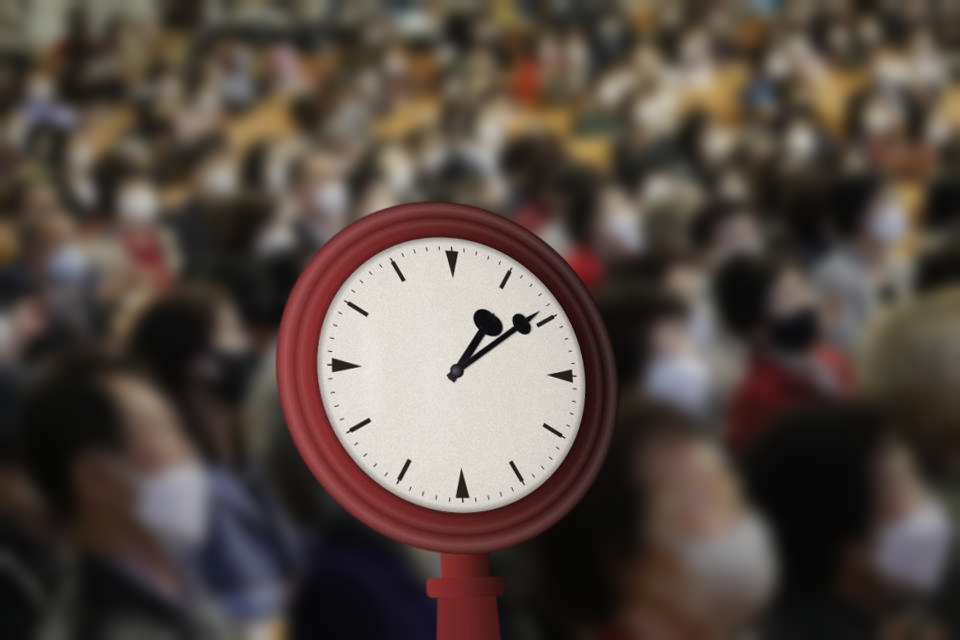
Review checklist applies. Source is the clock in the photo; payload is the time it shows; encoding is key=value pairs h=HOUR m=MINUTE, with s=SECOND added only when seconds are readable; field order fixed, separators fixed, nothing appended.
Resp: h=1 m=9
